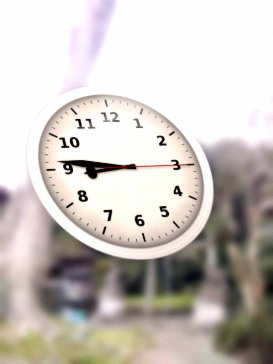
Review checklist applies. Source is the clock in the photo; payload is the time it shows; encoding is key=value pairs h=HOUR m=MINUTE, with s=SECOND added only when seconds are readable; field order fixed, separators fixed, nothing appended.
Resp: h=8 m=46 s=15
